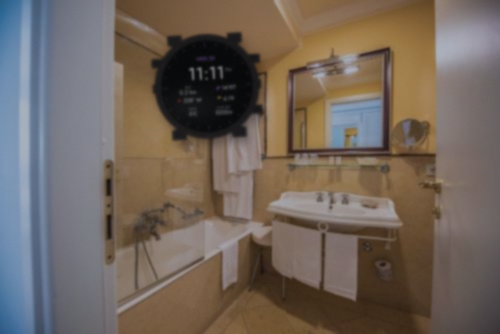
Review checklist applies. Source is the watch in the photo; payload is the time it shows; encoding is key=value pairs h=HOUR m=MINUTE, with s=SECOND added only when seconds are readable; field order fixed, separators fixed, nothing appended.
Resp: h=11 m=11
